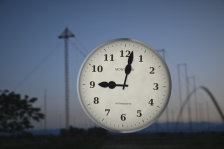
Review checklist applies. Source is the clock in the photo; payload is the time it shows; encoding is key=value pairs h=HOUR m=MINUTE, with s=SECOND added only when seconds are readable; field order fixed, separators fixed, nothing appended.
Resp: h=9 m=2
